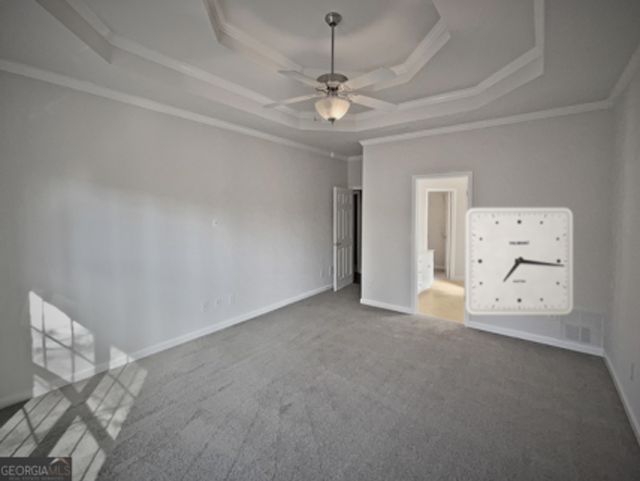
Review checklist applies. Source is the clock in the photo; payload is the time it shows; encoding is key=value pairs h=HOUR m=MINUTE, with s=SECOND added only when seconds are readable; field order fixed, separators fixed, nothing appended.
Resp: h=7 m=16
